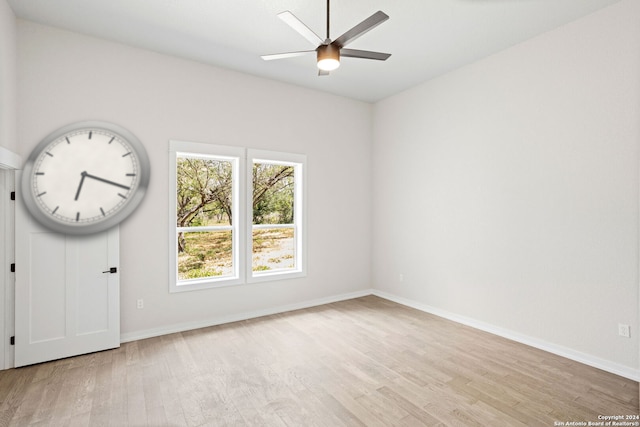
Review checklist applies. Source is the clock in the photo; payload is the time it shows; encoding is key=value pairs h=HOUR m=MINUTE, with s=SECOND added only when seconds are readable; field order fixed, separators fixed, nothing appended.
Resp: h=6 m=18
